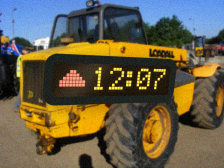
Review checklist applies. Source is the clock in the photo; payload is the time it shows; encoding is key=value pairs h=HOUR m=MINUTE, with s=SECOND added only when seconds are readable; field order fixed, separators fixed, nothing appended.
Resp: h=12 m=7
